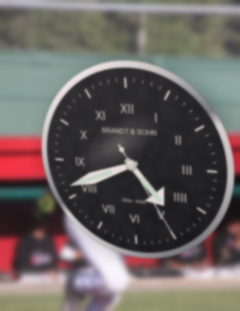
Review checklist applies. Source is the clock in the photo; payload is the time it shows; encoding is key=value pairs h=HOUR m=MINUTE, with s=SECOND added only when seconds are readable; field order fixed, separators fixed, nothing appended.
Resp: h=4 m=41 s=25
